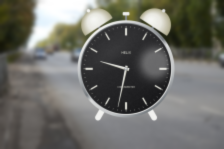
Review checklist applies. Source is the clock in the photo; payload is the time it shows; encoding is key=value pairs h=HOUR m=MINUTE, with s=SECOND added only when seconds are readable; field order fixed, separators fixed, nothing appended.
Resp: h=9 m=32
